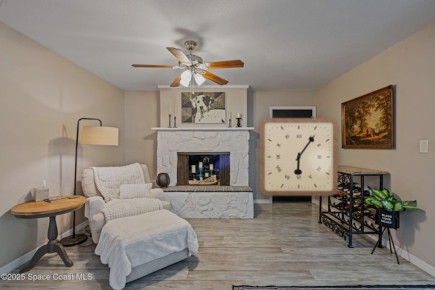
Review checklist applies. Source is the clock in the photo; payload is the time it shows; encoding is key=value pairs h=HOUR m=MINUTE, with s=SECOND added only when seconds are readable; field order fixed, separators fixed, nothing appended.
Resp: h=6 m=6
